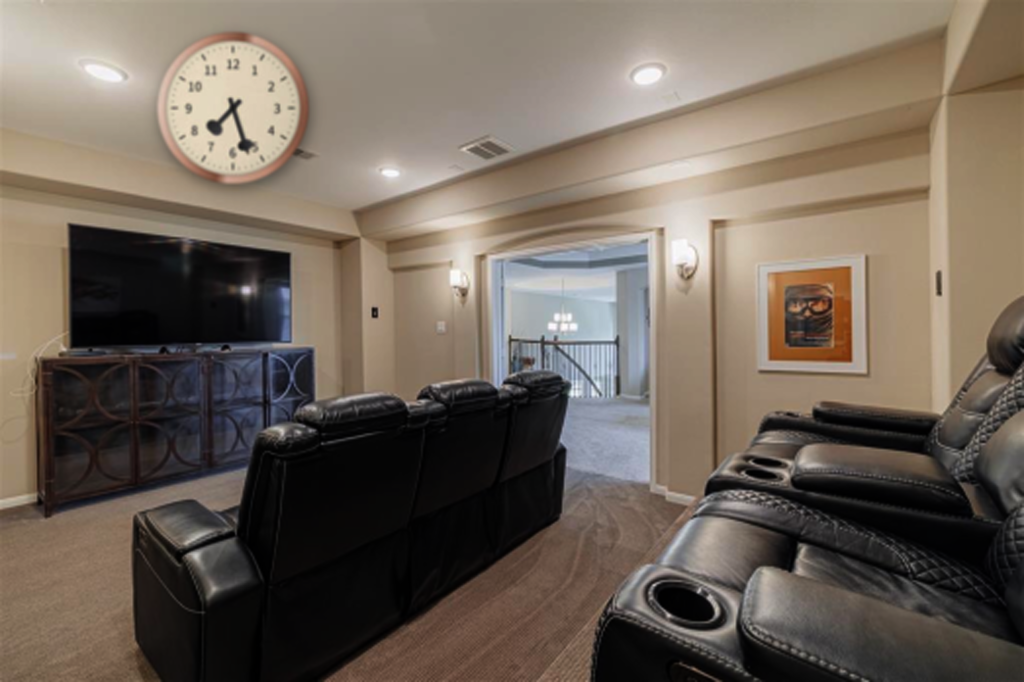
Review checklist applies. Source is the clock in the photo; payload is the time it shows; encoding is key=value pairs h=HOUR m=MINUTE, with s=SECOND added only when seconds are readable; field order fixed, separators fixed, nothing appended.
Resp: h=7 m=27
